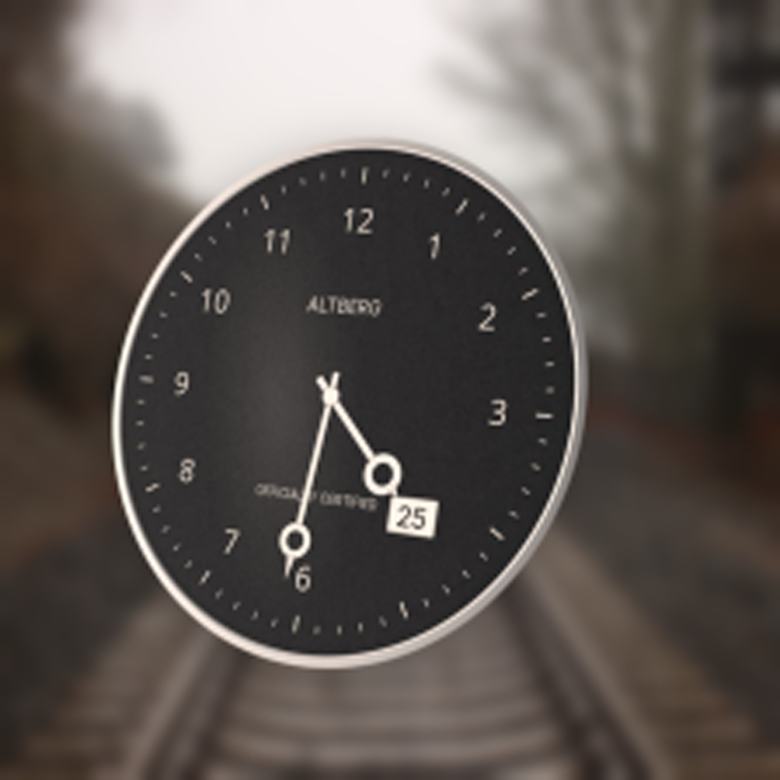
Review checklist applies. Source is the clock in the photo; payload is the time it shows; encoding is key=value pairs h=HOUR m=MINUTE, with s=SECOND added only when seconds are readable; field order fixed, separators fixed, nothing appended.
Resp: h=4 m=31
